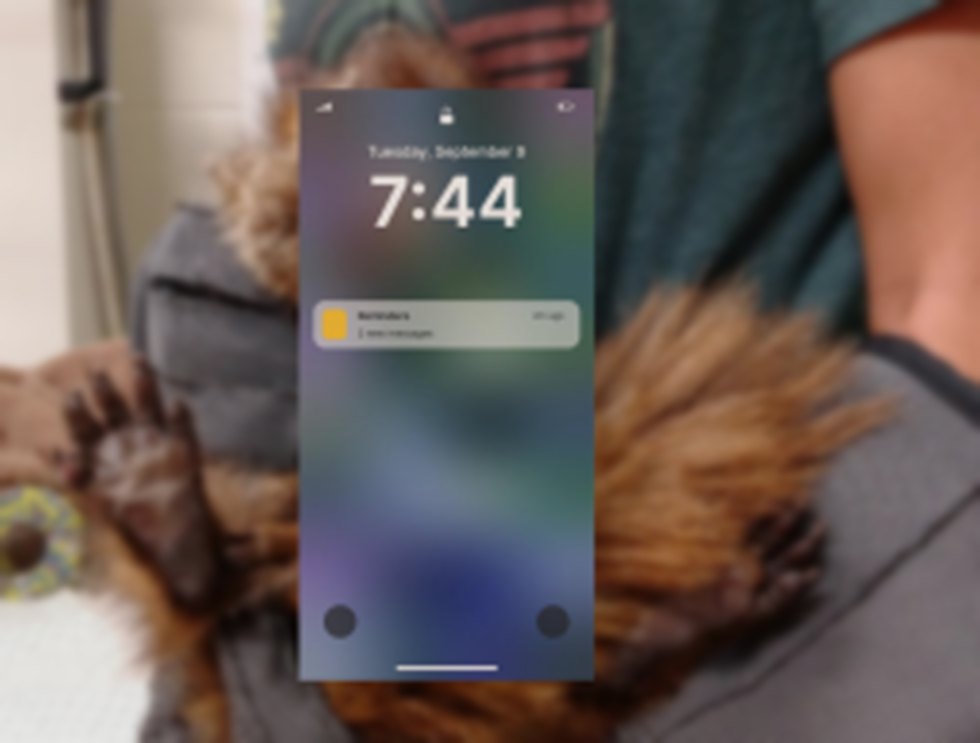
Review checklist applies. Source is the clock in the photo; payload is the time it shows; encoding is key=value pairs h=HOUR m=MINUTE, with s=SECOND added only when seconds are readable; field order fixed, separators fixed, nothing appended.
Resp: h=7 m=44
